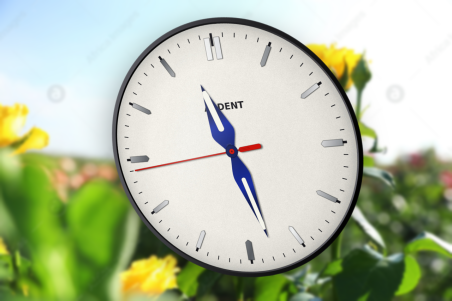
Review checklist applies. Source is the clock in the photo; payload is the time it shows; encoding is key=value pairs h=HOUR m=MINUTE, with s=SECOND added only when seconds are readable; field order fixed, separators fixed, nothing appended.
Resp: h=11 m=27 s=44
